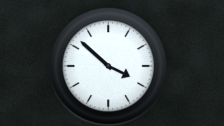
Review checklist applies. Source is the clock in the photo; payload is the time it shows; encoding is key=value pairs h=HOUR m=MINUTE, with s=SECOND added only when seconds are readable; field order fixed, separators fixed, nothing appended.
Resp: h=3 m=52
